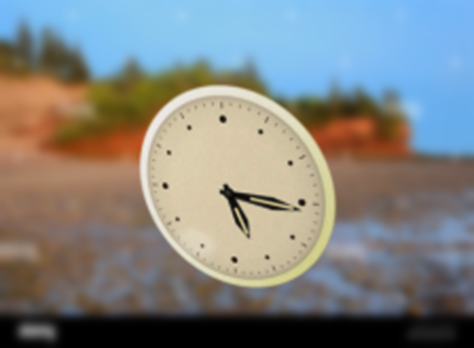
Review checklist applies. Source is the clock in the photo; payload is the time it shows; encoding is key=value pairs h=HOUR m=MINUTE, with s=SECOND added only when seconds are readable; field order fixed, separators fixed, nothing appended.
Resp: h=5 m=16
